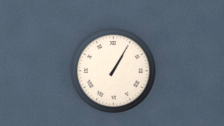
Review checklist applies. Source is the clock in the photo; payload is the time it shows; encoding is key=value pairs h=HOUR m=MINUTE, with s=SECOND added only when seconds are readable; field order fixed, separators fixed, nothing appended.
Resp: h=1 m=5
